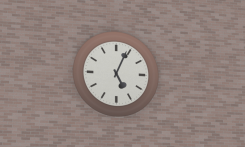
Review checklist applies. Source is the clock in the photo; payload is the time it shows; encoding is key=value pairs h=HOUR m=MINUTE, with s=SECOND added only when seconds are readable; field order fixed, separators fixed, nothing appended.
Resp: h=5 m=4
